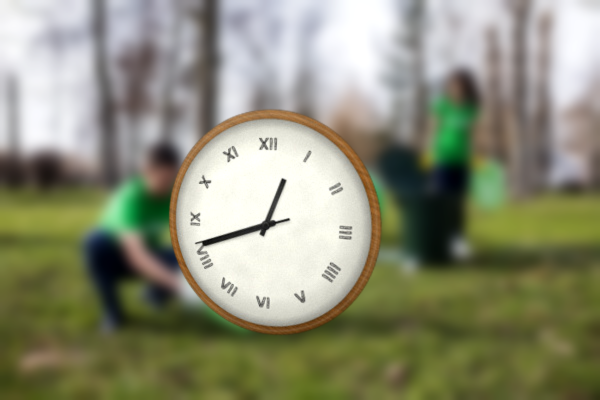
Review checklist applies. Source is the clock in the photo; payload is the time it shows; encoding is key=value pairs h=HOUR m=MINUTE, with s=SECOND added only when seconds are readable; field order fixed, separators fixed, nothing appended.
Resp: h=12 m=41 s=42
